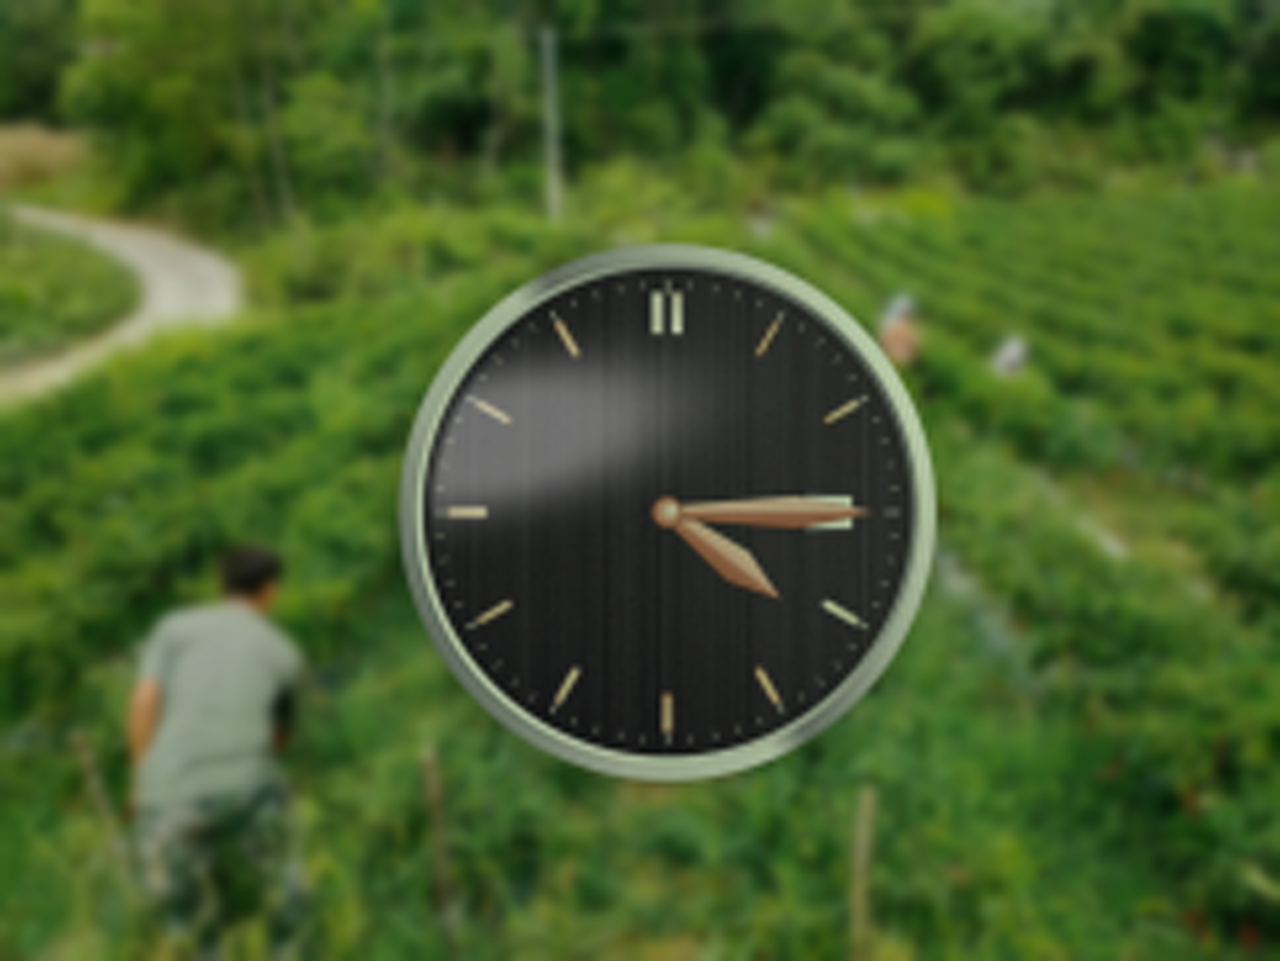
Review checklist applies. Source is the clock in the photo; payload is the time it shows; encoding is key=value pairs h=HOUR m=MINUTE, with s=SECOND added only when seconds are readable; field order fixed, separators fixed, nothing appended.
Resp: h=4 m=15
